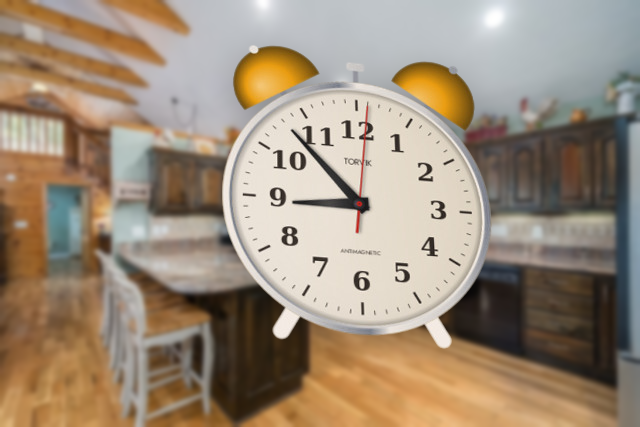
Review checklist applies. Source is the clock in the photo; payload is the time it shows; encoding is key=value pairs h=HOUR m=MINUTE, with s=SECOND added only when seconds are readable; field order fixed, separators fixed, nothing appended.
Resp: h=8 m=53 s=1
